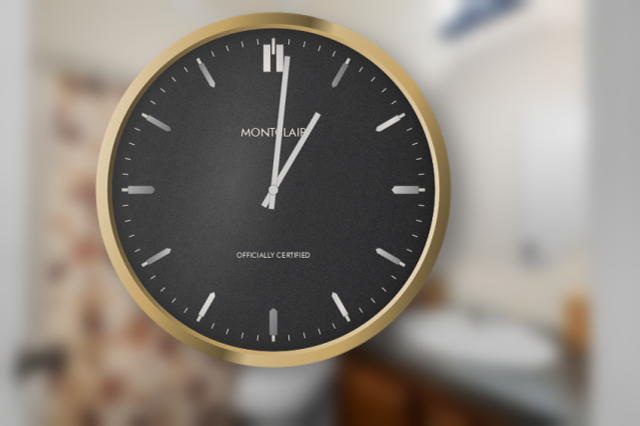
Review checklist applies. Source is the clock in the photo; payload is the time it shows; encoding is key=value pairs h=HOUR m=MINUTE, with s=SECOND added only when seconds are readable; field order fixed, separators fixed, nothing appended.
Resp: h=1 m=1
